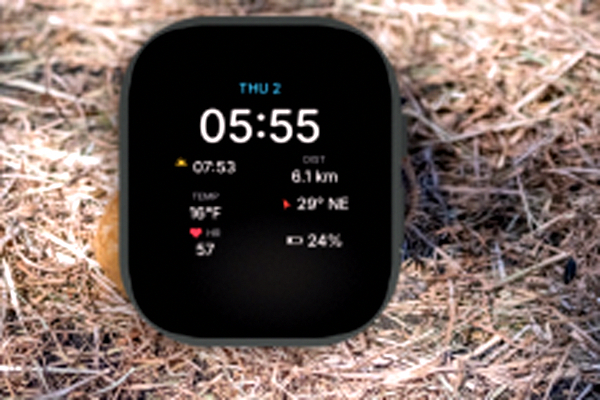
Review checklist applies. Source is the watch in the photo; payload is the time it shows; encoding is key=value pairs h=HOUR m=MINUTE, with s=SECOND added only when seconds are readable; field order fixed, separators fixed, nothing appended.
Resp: h=5 m=55
